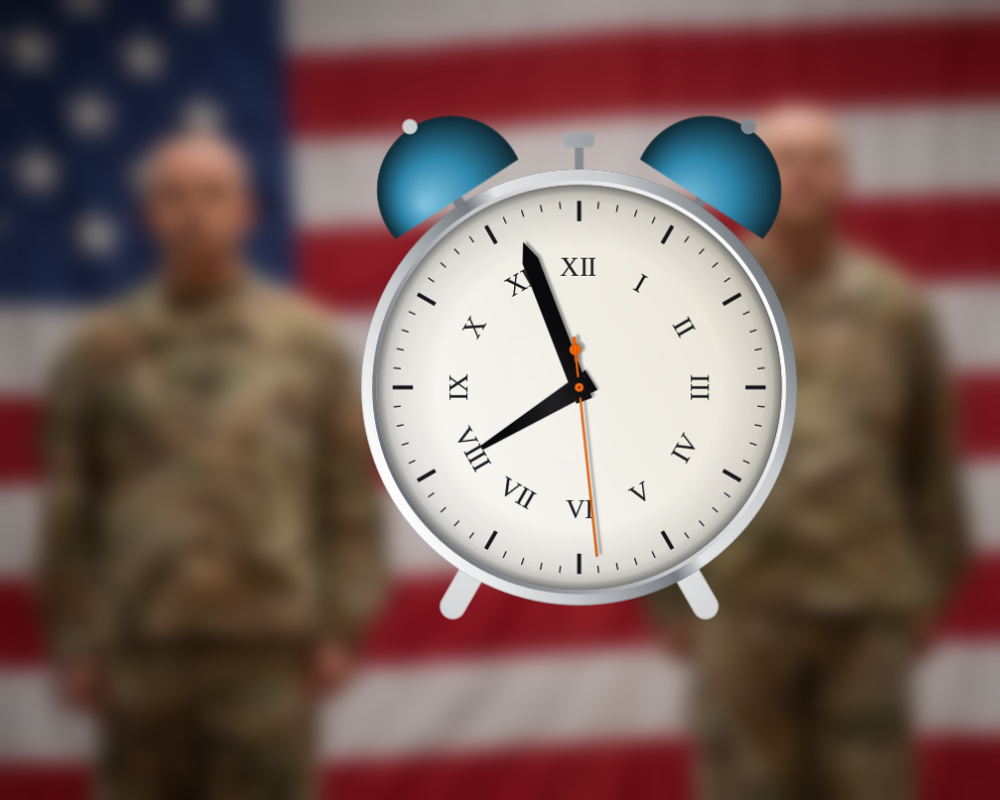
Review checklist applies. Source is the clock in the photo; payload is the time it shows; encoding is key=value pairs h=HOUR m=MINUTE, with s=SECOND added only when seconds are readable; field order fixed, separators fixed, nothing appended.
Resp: h=7 m=56 s=29
